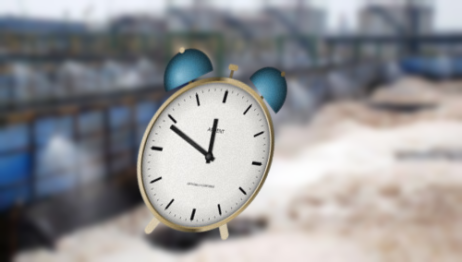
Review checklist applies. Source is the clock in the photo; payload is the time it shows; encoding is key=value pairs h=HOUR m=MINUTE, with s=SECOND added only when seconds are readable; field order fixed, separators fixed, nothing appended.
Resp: h=11 m=49
